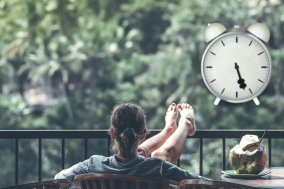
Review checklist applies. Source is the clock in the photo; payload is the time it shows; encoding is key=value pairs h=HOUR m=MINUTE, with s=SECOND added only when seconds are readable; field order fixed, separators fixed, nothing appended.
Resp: h=5 m=27
